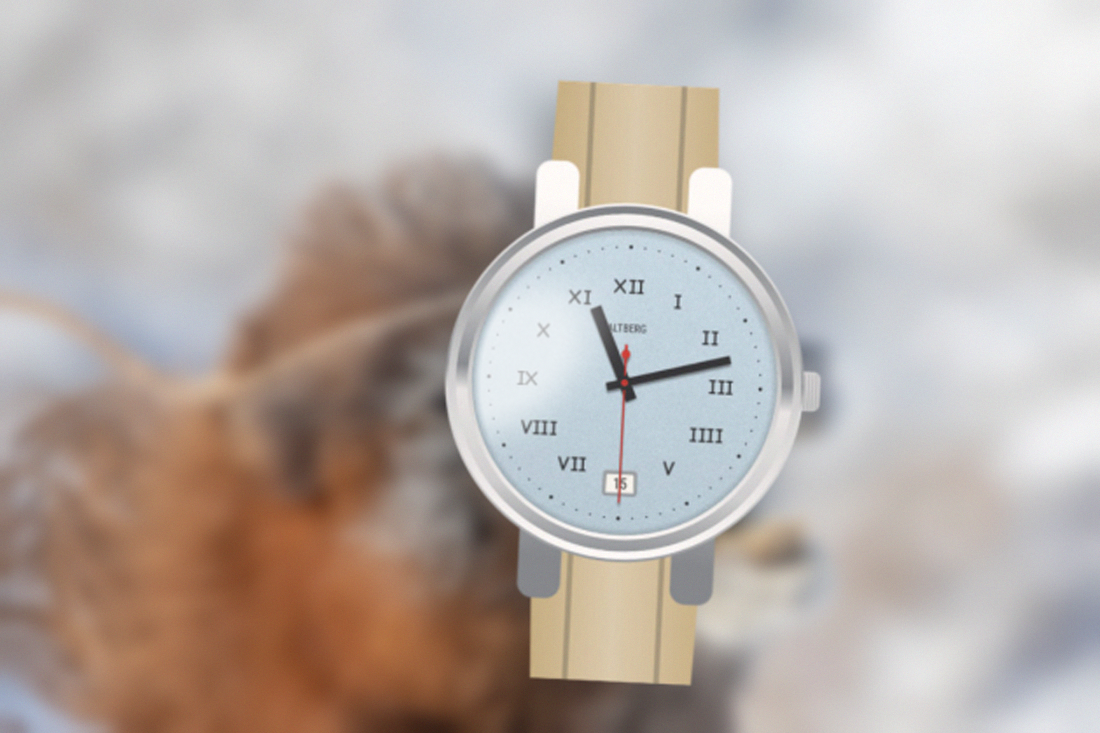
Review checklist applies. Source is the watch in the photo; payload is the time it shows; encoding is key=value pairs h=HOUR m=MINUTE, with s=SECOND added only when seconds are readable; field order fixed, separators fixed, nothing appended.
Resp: h=11 m=12 s=30
